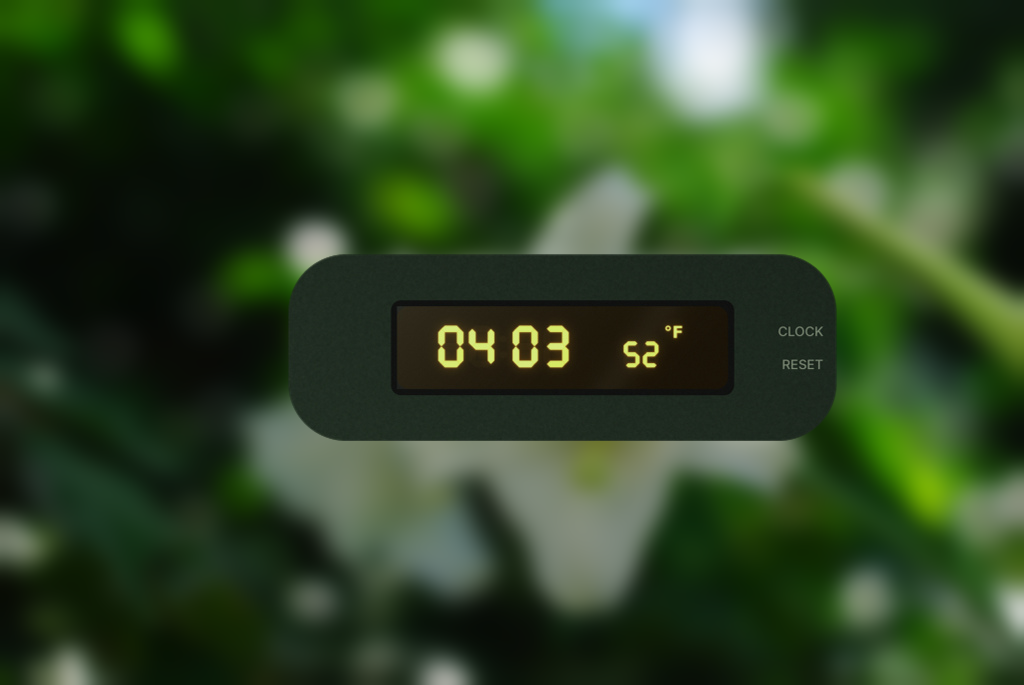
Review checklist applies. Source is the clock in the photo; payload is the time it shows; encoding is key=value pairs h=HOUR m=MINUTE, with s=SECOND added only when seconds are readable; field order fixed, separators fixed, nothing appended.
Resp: h=4 m=3
